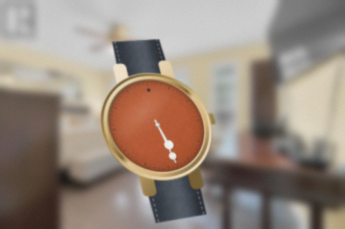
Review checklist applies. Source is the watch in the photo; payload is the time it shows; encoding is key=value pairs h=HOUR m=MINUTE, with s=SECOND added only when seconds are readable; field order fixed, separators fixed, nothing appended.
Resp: h=5 m=28
